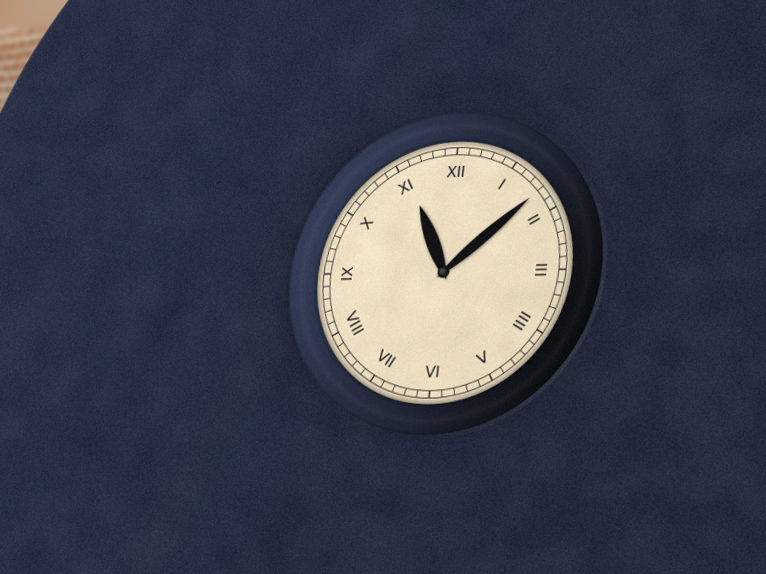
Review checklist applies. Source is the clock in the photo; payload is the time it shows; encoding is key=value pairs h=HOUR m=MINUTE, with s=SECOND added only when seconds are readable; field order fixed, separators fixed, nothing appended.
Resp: h=11 m=8
